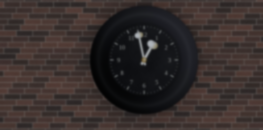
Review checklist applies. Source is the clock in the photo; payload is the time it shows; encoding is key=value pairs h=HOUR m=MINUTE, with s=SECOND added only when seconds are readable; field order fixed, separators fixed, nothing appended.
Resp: h=12 m=58
